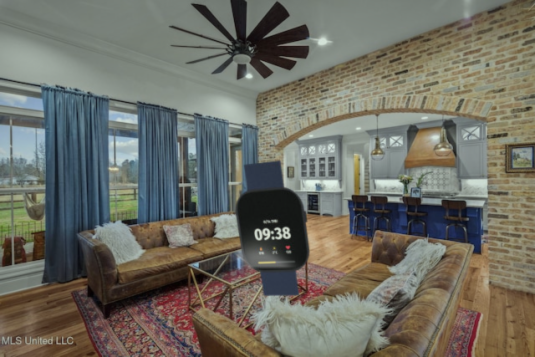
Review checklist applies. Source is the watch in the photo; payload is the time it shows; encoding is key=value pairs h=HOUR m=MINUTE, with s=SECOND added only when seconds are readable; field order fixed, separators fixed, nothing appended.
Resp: h=9 m=38
